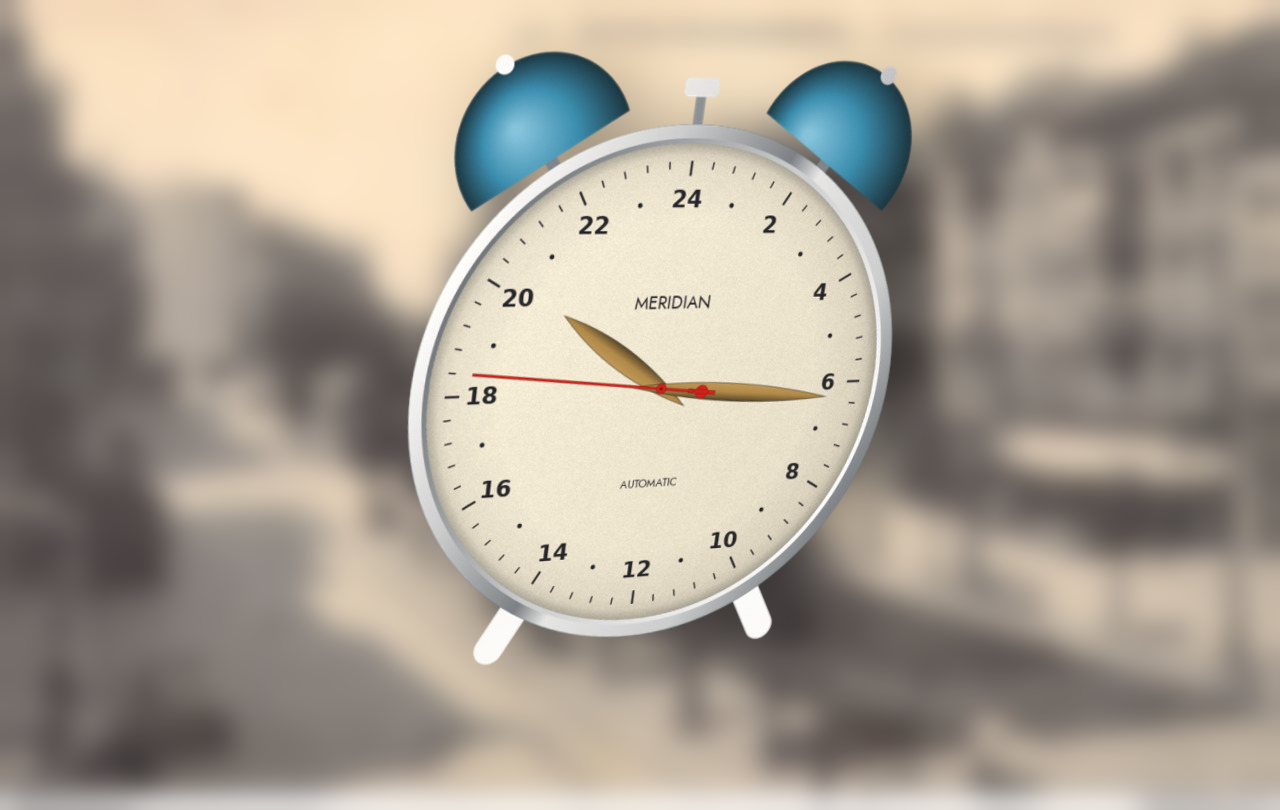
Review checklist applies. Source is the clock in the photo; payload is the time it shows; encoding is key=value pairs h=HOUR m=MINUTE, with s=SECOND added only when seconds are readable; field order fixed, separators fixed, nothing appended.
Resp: h=20 m=15 s=46
